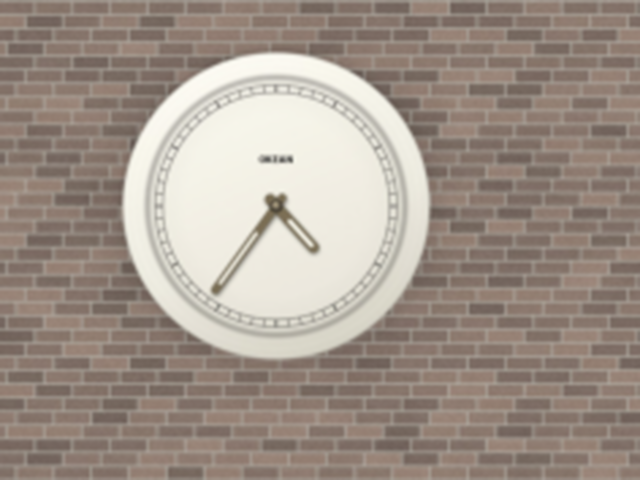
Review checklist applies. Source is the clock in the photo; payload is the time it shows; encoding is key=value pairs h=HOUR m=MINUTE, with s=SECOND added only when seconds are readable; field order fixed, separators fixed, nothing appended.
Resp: h=4 m=36
